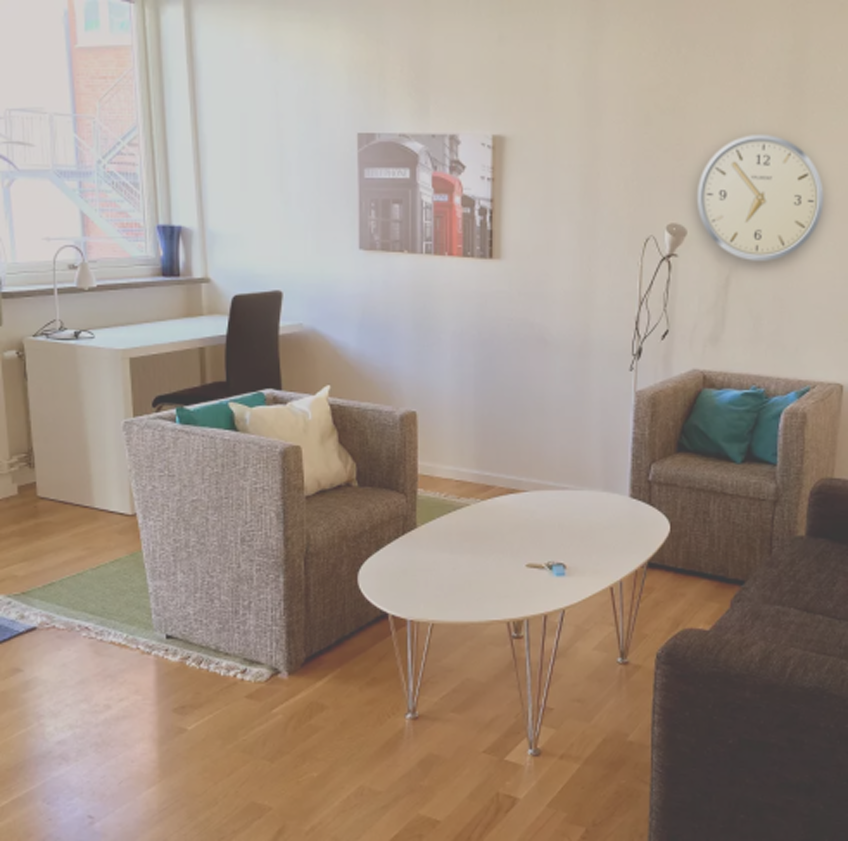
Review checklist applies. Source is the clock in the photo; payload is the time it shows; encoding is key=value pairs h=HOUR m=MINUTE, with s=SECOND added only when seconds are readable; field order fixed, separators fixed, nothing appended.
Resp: h=6 m=53
